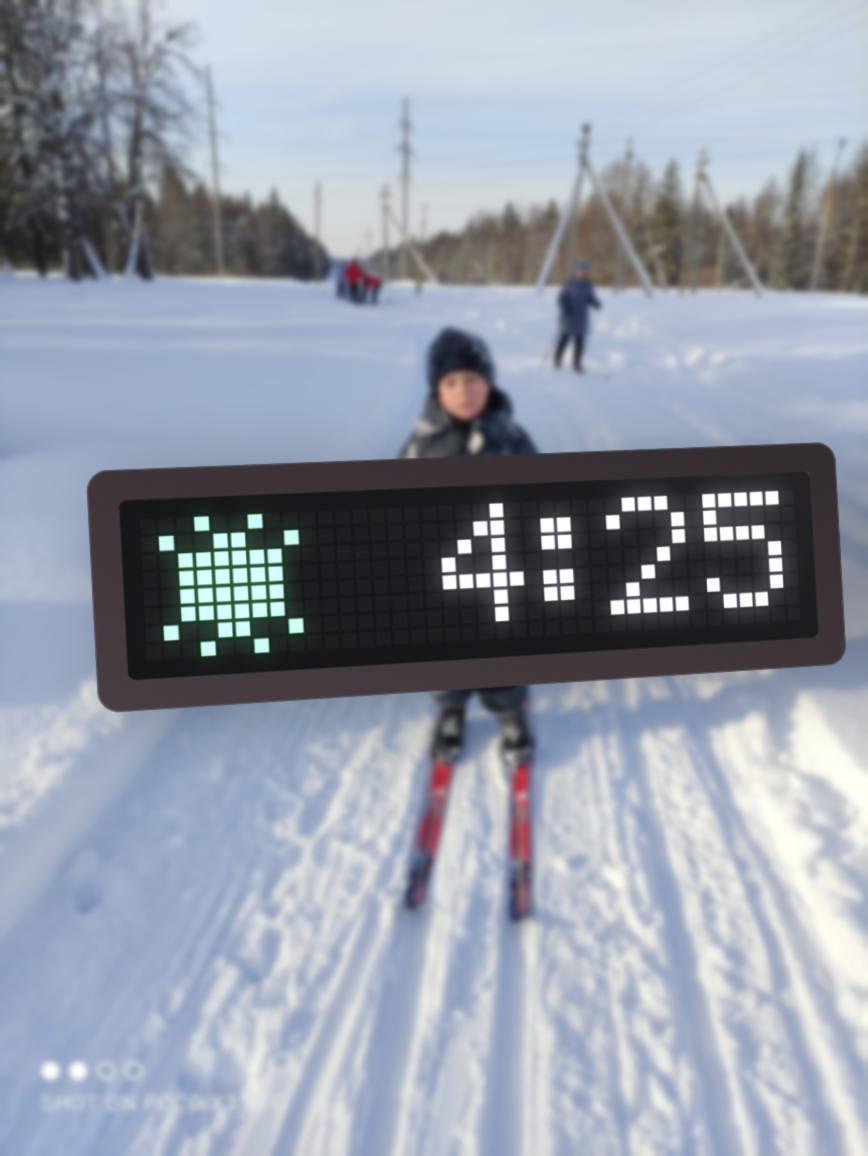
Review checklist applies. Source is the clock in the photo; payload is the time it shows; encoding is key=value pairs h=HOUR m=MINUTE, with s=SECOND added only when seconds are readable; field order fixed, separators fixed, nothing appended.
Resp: h=4 m=25
